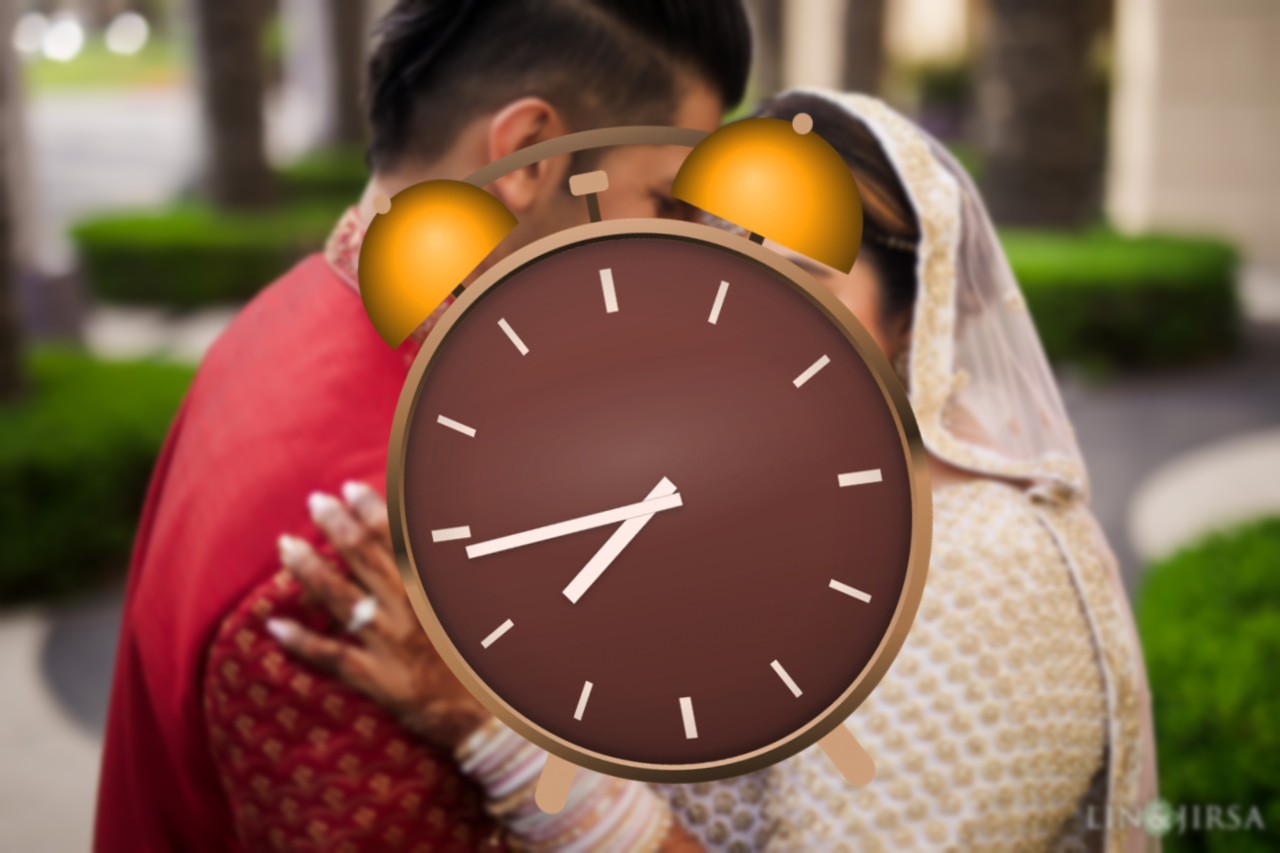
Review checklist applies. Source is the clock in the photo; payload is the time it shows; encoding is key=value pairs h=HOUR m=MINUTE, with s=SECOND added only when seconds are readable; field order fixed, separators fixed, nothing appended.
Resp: h=7 m=44
